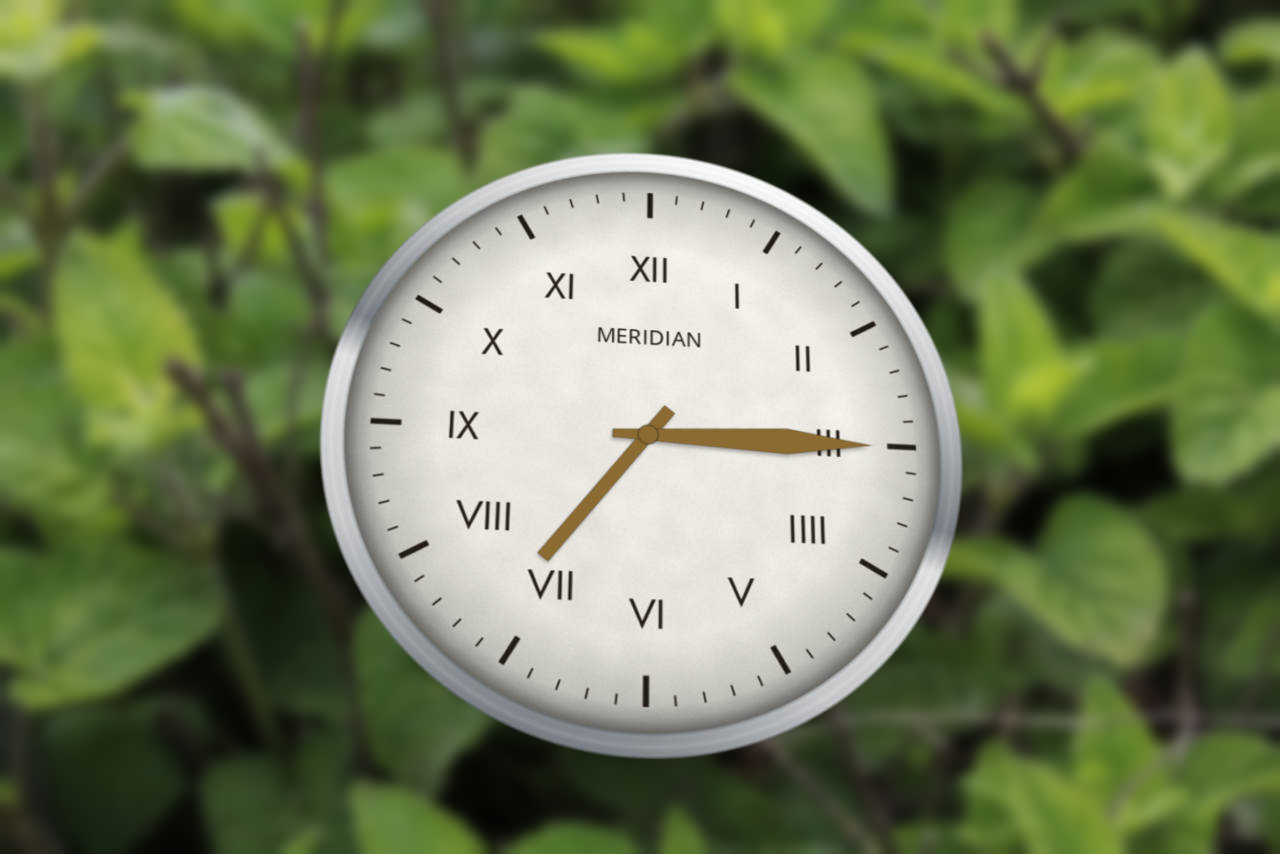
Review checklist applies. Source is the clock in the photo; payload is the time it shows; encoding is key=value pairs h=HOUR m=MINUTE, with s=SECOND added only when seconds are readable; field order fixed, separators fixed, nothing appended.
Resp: h=7 m=15
